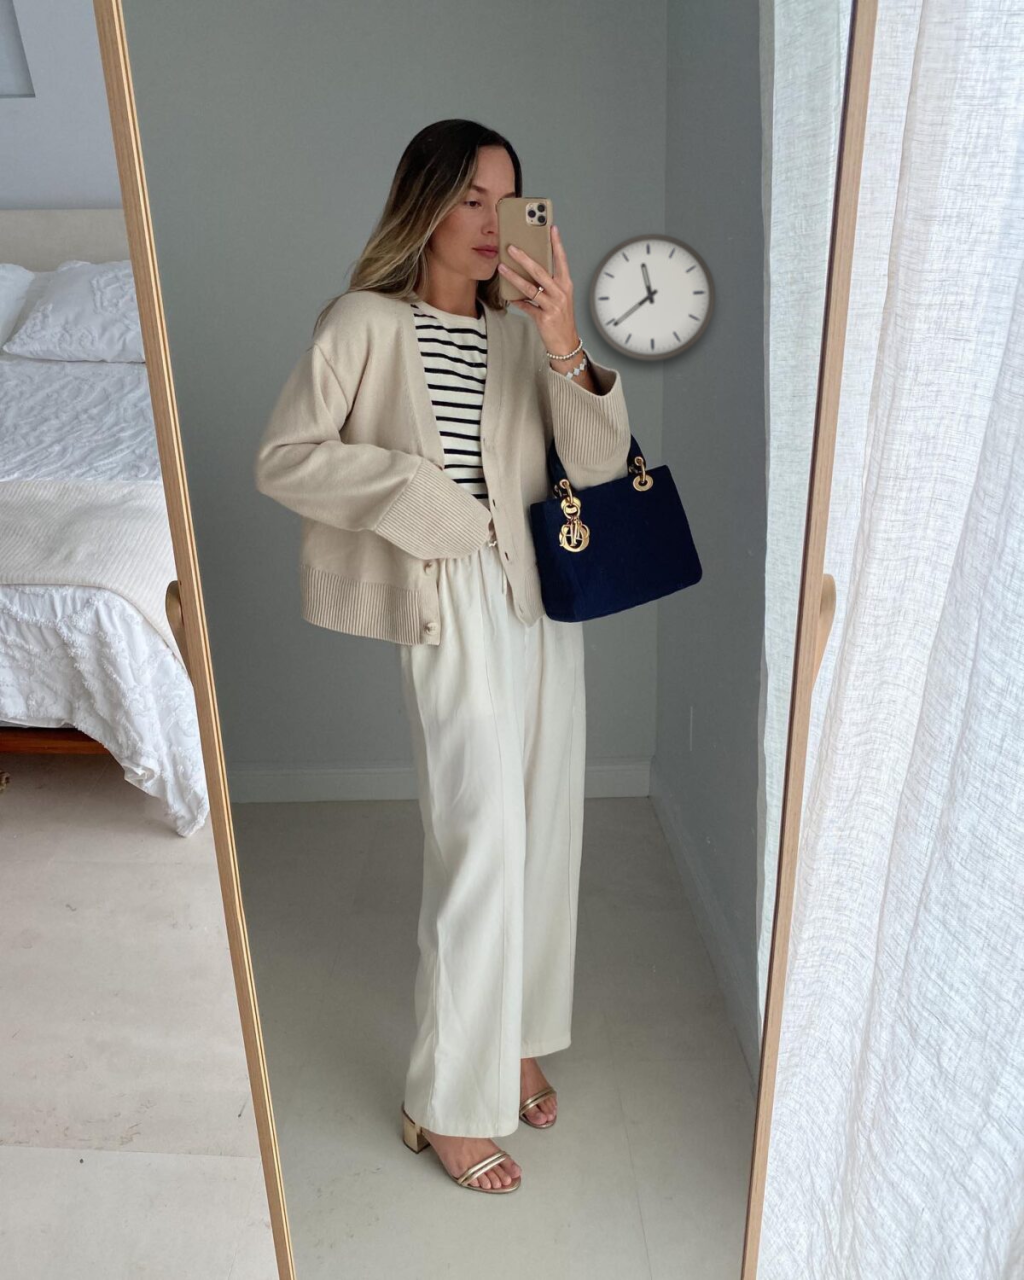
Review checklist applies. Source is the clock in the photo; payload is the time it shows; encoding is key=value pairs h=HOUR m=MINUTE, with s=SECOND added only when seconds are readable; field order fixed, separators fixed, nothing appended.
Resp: h=11 m=39
